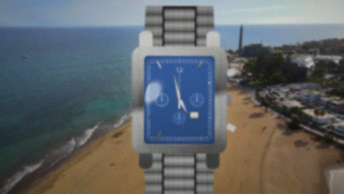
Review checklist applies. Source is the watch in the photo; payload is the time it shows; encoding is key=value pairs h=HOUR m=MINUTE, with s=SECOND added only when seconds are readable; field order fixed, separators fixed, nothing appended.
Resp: h=4 m=58
